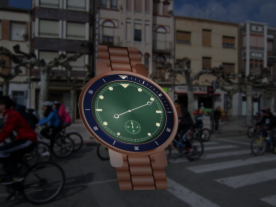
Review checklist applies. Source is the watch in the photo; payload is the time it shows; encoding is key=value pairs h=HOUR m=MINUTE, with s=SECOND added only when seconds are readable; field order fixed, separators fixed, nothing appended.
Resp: h=8 m=11
